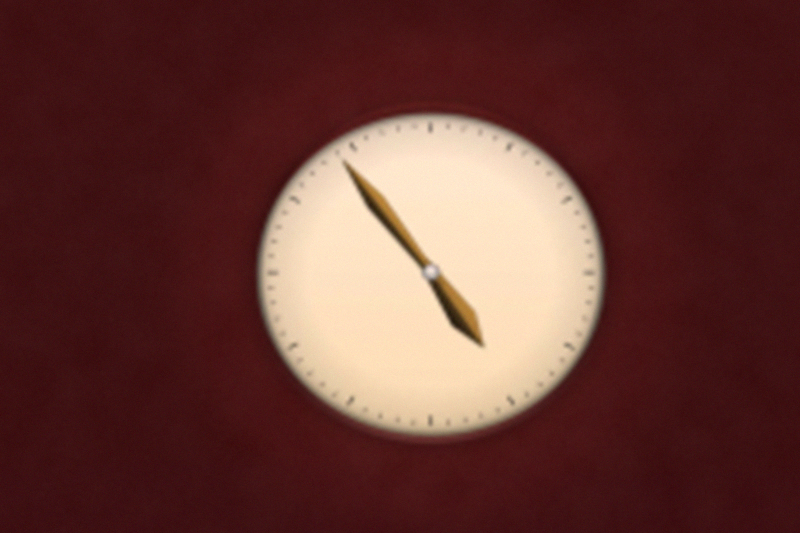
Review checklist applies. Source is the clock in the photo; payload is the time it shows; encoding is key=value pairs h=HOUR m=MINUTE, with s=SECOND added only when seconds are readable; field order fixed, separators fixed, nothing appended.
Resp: h=4 m=54
